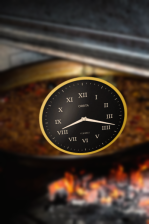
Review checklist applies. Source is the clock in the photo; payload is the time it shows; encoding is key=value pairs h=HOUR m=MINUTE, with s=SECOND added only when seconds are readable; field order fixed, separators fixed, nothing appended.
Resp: h=8 m=18
